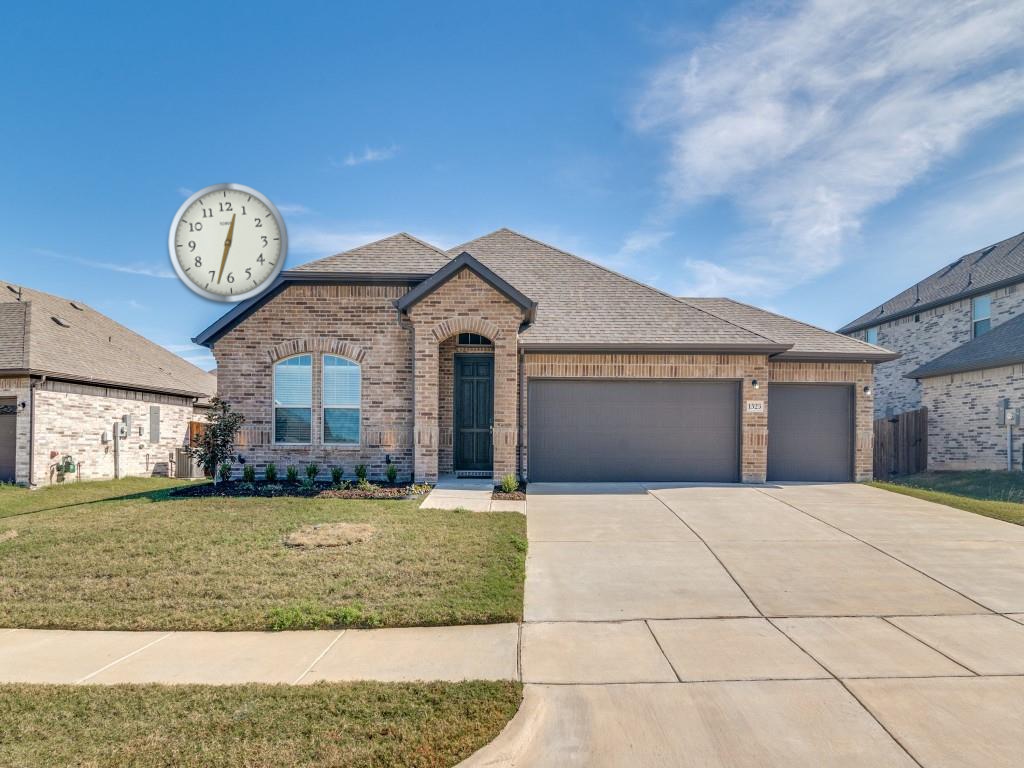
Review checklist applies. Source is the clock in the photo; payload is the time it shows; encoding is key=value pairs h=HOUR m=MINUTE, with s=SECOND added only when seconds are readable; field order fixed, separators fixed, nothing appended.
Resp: h=12 m=33
